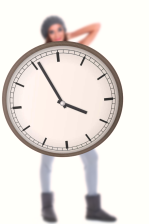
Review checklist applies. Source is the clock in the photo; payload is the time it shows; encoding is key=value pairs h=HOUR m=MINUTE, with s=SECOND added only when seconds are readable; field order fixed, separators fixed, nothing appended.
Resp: h=3 m=56
